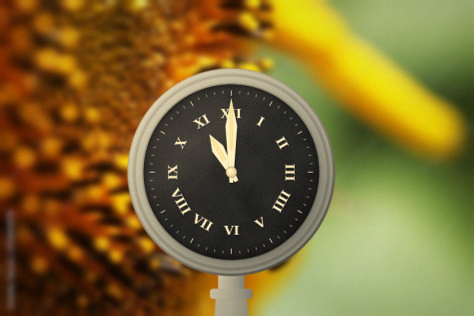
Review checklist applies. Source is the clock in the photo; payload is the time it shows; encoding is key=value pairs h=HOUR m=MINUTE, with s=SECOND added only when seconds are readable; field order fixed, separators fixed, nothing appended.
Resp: h=11 m=0
